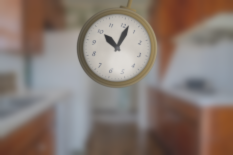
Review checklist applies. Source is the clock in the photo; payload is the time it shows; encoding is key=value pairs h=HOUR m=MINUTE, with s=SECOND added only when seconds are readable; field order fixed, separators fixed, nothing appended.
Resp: h=10 m=2
